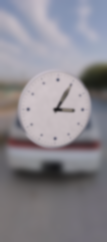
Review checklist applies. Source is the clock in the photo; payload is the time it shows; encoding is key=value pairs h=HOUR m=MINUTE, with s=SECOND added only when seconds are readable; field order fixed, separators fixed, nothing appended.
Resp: h=3 m=5
